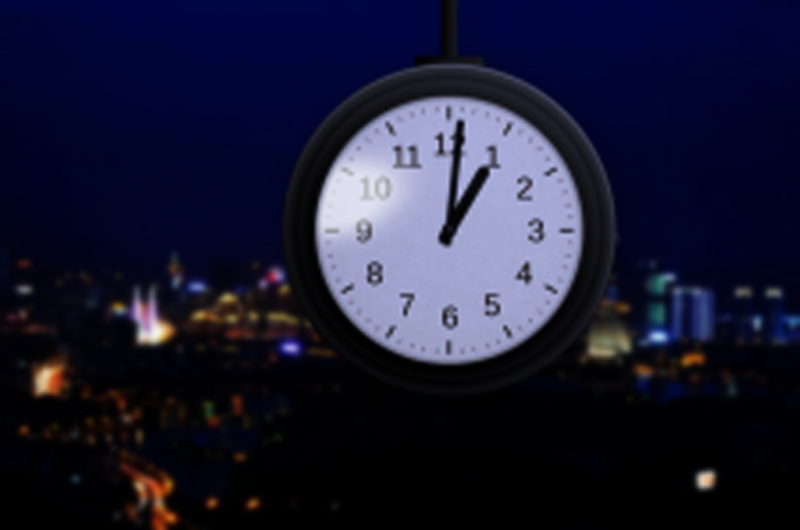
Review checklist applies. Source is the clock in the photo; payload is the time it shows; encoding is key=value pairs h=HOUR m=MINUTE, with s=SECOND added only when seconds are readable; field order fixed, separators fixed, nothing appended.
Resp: h=1 m=1
